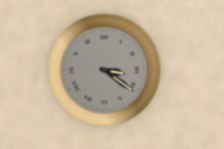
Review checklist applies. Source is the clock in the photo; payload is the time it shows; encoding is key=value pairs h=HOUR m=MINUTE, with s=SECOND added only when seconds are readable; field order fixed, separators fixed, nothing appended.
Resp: h=3 m=21
